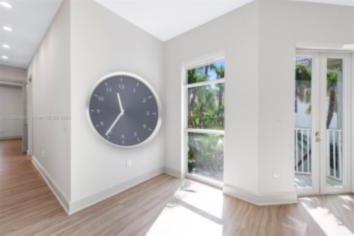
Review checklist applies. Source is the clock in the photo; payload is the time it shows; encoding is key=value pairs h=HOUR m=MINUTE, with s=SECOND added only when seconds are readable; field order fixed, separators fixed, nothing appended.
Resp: h=11 m=36
